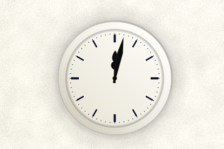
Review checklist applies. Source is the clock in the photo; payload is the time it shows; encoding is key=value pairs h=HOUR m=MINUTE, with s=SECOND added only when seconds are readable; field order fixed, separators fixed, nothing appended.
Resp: h=12 m=2
